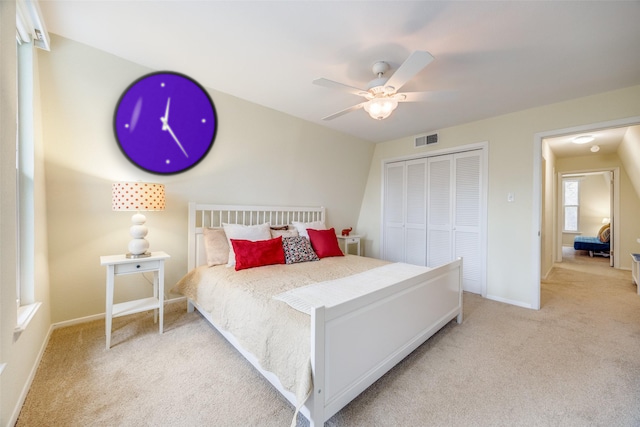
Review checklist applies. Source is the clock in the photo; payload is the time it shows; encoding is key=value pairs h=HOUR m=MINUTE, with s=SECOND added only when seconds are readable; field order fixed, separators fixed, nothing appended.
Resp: h=12 m=25
